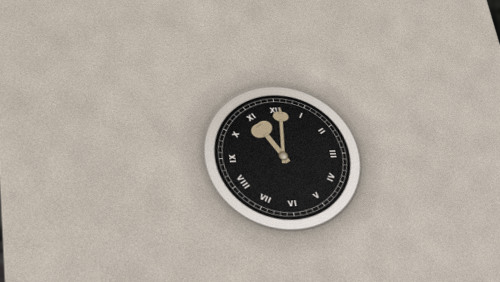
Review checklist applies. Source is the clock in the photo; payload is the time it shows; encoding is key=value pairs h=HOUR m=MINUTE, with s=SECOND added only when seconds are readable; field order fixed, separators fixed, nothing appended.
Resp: h=11 m=1
